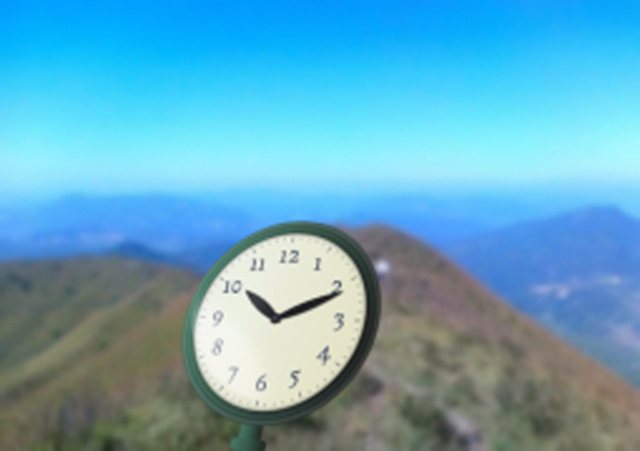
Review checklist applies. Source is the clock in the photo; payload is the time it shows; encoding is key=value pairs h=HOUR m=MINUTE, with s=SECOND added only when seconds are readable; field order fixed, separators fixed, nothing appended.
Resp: h=10 m=11
